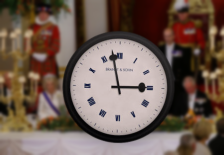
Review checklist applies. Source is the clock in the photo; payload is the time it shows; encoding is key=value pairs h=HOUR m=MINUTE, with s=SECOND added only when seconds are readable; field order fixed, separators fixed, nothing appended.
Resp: h=2 m=58
